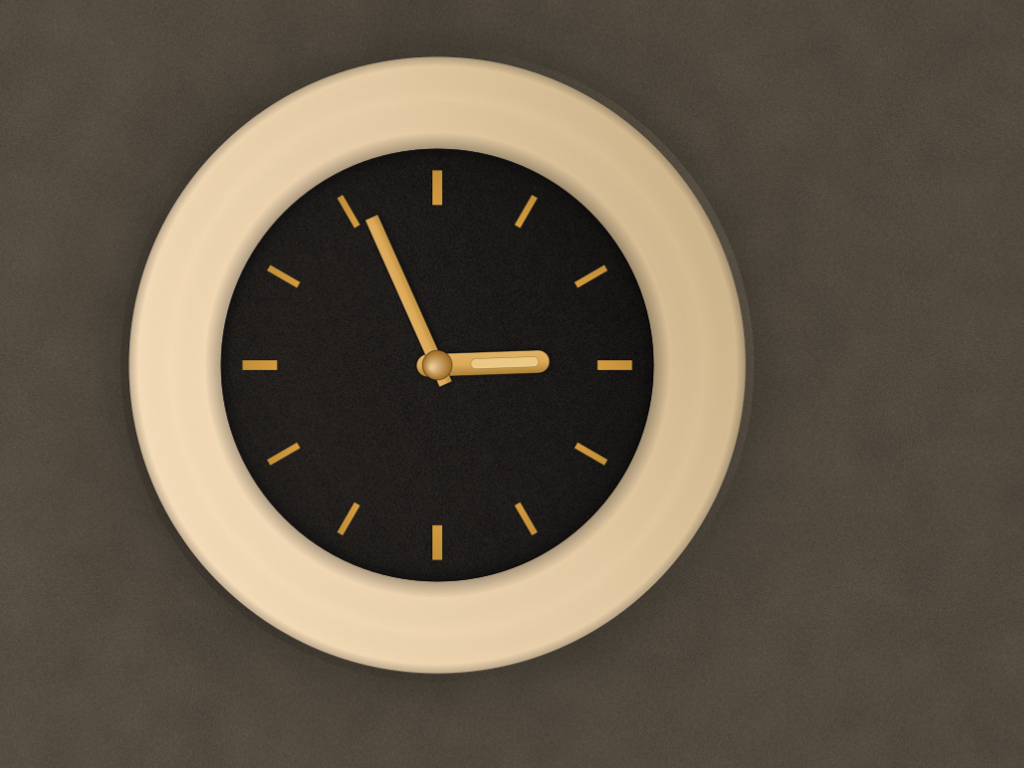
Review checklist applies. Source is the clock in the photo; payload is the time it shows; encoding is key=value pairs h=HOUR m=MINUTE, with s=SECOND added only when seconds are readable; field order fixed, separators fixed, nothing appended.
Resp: h=2 m=56
